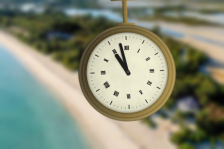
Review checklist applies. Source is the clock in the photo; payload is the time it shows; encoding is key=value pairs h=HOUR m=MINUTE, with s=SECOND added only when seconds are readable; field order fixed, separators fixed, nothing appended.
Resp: h=10 m=58
